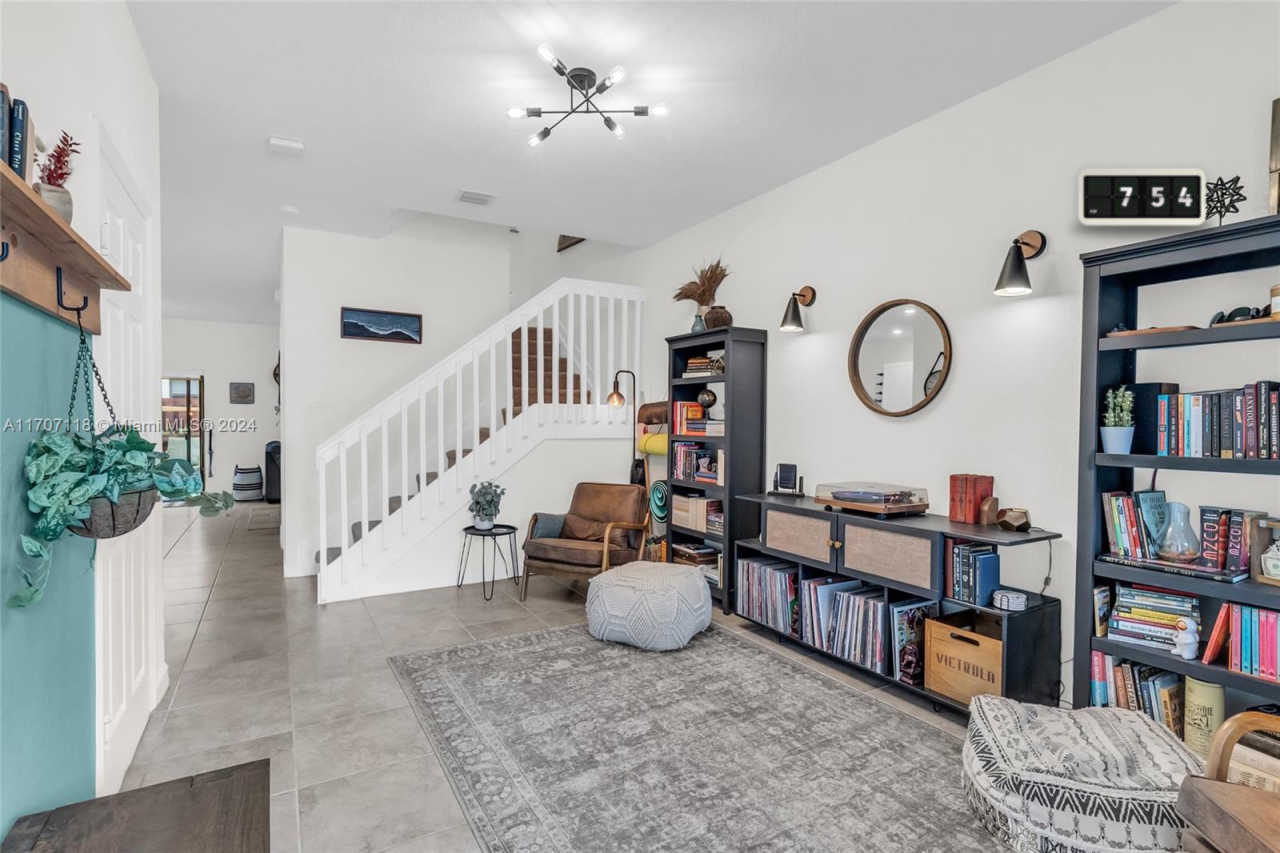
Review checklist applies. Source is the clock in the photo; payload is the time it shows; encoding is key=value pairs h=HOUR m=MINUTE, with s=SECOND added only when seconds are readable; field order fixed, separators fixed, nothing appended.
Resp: h=7 m=54
